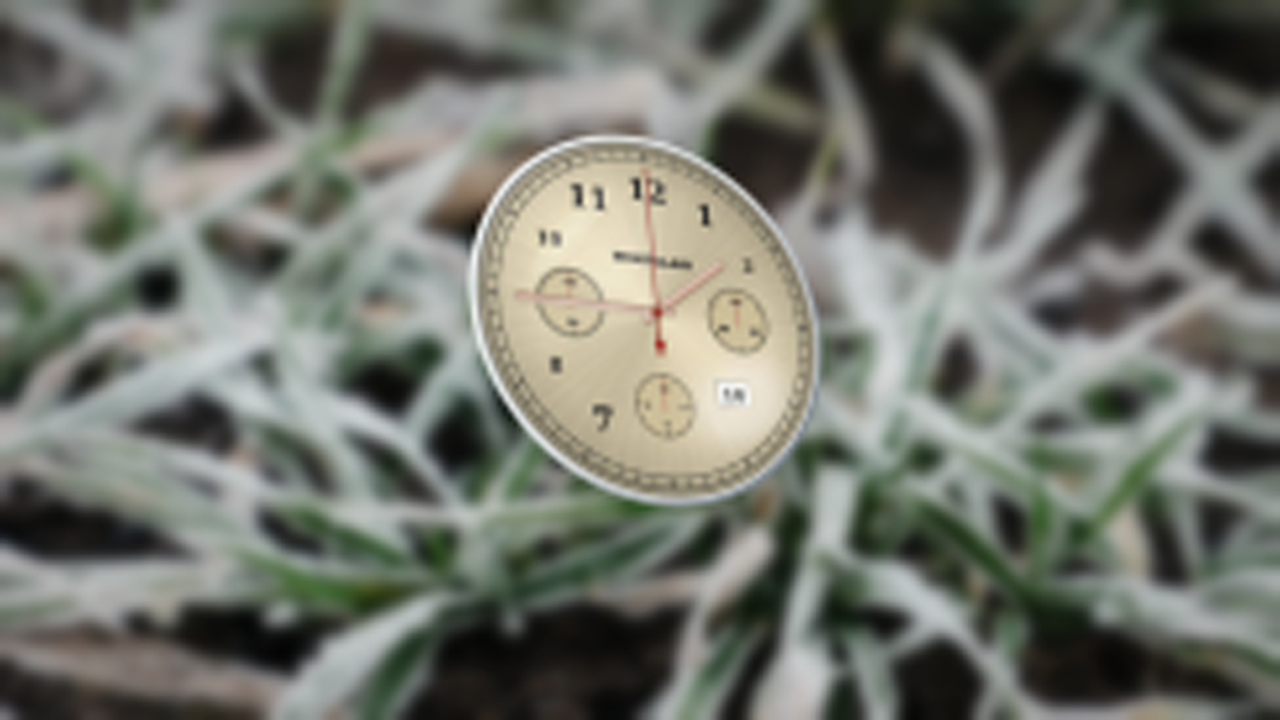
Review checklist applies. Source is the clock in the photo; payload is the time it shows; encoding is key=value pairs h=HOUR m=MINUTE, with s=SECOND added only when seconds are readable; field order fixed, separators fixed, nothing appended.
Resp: h=1 m=45
